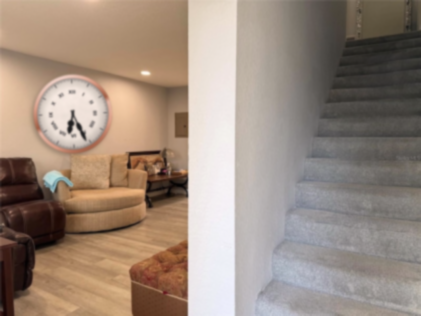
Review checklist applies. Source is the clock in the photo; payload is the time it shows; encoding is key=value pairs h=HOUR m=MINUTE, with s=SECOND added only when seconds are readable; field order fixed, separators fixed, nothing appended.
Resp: h=6 m=26
